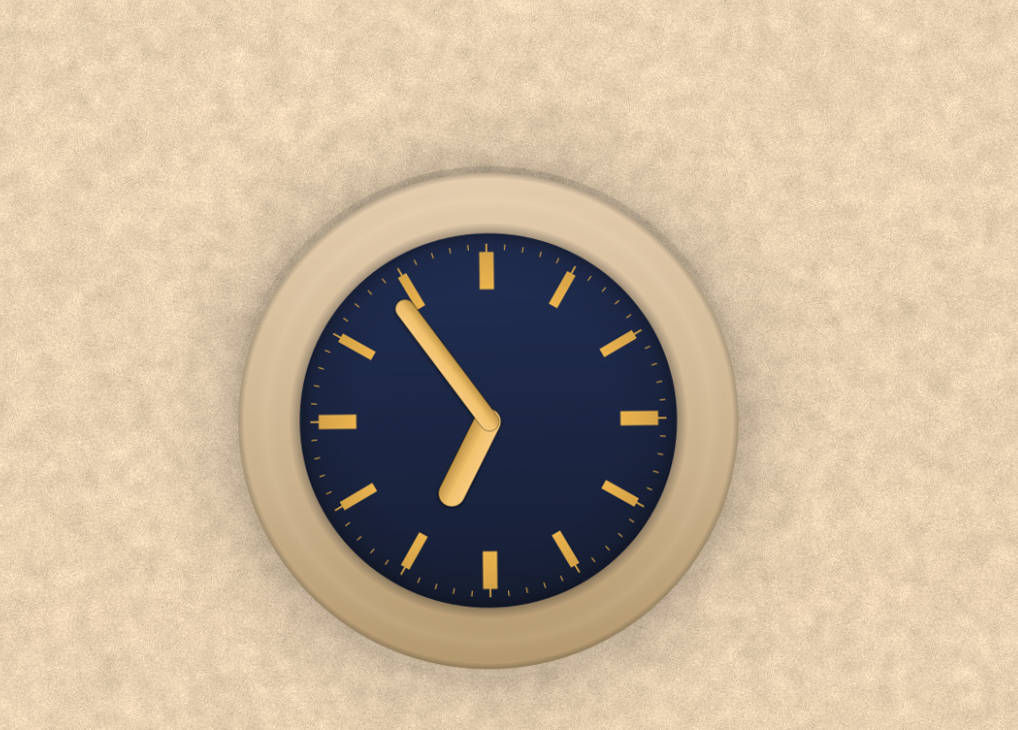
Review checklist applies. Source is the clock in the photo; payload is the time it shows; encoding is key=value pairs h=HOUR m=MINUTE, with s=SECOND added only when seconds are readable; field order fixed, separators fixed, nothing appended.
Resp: h=6 m=54
